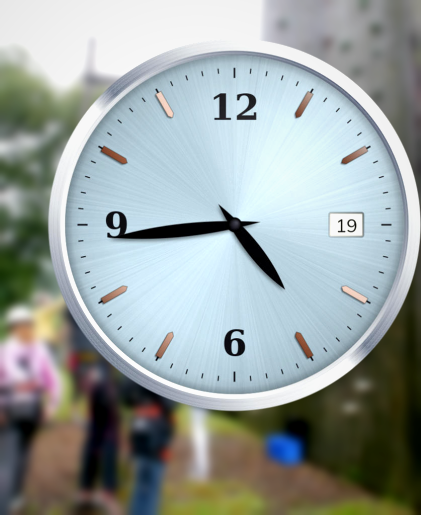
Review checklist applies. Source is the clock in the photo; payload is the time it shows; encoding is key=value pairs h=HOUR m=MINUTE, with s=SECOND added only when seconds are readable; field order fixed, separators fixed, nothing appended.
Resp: h=4 m=44
